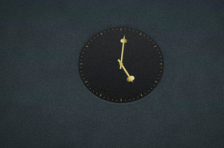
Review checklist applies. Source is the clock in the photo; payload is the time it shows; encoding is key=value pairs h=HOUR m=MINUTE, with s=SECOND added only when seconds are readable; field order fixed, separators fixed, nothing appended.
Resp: h=5 m=1
